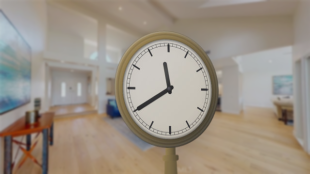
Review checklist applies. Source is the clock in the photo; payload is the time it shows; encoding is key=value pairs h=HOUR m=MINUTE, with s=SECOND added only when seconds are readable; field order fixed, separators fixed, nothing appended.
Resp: h=11 m=40
